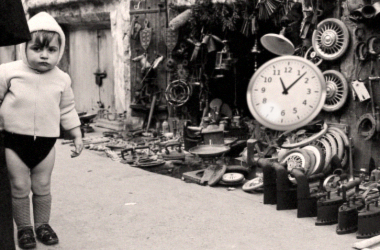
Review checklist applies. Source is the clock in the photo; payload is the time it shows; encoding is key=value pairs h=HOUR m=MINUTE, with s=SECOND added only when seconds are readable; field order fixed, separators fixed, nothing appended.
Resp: h=11 m=7
